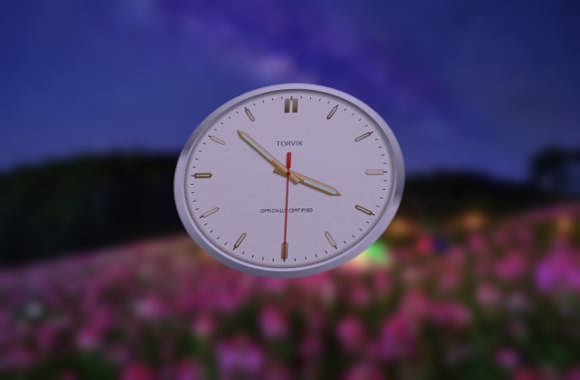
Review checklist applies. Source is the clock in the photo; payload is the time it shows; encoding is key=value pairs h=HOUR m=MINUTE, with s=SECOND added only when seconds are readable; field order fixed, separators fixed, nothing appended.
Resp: h=3 m=52 s=30
